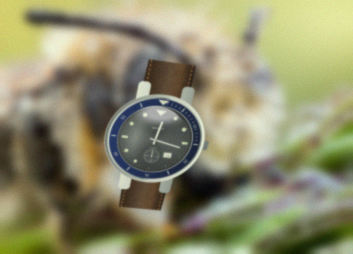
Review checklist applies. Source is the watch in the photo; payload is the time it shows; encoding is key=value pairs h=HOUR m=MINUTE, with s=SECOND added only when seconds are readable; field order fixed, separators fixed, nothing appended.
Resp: h=12 m=17
